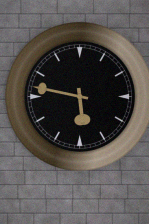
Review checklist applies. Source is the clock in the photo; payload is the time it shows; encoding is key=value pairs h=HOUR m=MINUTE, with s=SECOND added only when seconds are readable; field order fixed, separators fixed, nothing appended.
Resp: h=5 m=47
